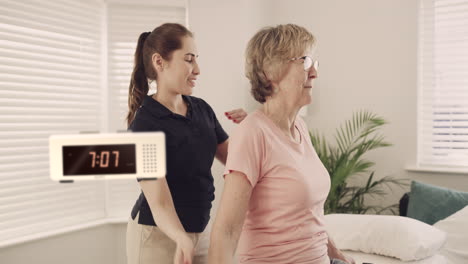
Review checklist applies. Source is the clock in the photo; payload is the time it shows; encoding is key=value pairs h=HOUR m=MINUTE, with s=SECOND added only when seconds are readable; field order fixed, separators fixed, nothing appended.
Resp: h=7 m=7
